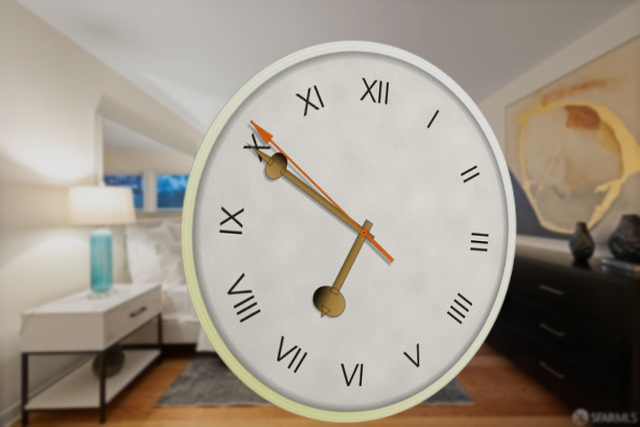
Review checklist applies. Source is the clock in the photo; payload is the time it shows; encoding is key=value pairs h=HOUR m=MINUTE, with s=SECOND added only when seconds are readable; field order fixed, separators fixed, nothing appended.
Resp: h=6 m=49 s=51
